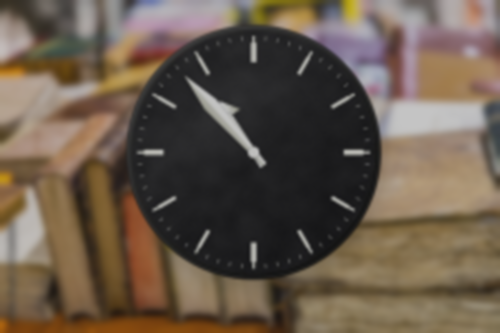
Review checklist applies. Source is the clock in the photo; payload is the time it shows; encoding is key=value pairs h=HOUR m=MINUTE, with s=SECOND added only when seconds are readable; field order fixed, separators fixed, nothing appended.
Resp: h=10 m=53
